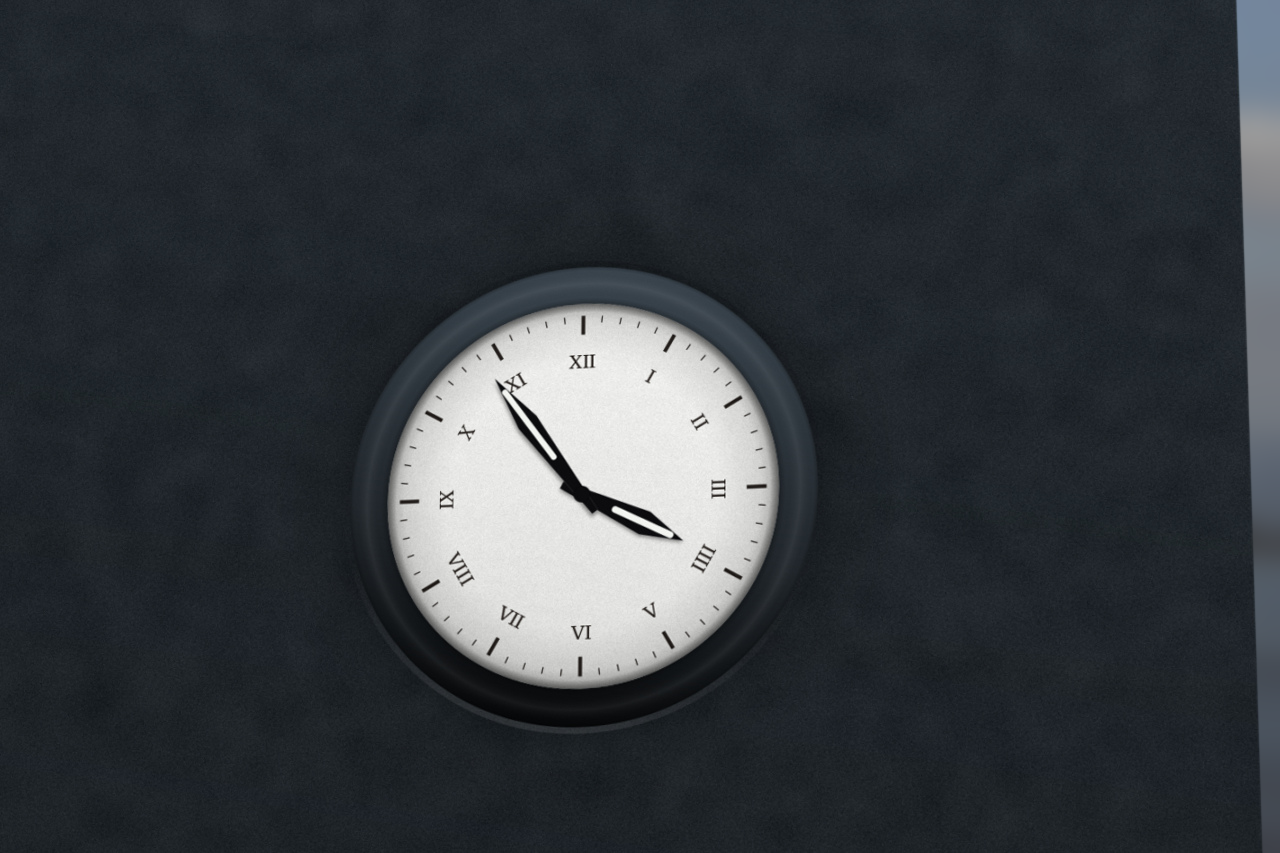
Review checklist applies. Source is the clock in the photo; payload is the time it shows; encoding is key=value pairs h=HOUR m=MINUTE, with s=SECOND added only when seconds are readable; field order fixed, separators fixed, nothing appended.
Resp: h=3 m=54
